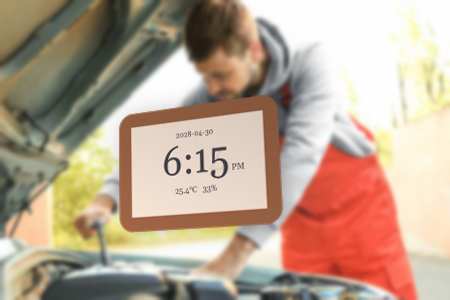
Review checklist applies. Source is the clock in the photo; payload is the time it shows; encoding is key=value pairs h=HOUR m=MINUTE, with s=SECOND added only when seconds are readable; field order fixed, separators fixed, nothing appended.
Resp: h=6 m=15
